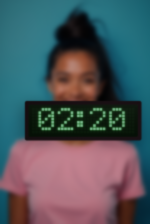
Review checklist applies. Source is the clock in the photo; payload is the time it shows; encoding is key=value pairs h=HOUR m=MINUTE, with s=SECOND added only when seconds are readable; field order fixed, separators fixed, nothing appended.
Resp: h=2 m=20
